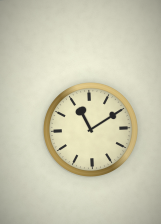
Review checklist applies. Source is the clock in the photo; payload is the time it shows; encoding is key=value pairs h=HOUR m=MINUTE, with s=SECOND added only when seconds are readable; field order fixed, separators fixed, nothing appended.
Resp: h=11 m=10
